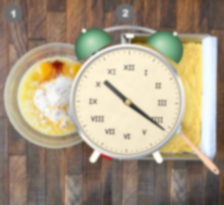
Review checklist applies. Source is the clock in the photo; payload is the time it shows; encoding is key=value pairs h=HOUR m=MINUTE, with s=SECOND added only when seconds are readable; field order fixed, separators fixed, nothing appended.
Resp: h=10 m=21
